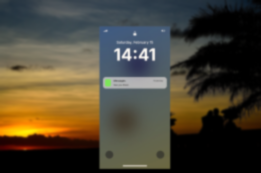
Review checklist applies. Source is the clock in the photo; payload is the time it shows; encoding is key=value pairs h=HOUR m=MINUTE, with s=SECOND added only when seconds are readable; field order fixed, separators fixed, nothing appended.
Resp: h=14 m=41
